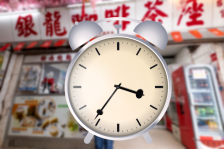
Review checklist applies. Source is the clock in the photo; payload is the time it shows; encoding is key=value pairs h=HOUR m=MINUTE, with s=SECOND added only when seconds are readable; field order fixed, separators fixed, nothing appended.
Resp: h=3 m=36
